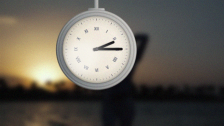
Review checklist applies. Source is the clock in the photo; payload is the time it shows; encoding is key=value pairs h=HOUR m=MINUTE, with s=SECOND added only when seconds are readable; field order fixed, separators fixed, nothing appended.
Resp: h=2 m=15
